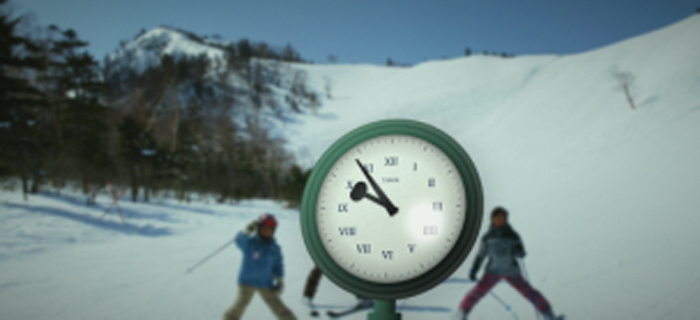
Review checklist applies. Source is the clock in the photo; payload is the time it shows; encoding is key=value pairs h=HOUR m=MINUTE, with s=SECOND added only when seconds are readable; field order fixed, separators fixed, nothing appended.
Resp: h=9 m=54
